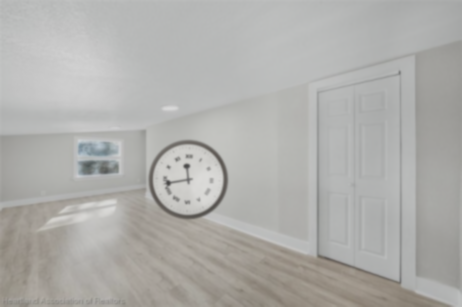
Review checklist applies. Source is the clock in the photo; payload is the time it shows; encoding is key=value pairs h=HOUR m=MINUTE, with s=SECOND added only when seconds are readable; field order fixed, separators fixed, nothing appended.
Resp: h=11 m=43
